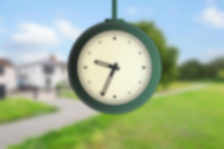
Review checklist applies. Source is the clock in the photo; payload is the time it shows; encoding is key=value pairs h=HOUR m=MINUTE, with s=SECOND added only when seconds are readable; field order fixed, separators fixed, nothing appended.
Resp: h=9 m=34
